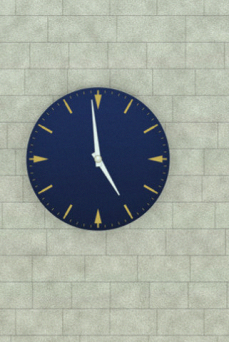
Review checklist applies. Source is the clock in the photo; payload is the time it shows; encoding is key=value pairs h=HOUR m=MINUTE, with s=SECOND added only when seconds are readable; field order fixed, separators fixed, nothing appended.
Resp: h=4 m=59
